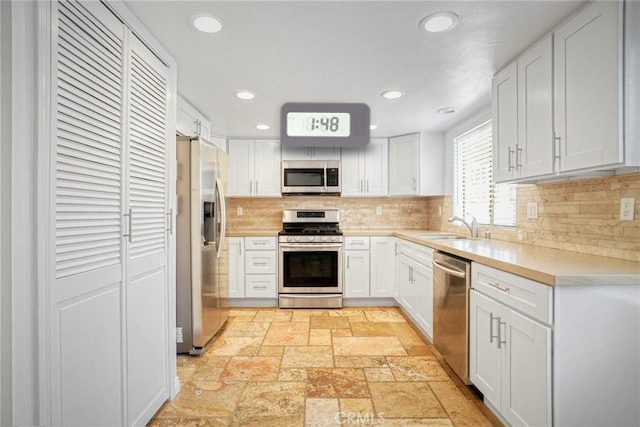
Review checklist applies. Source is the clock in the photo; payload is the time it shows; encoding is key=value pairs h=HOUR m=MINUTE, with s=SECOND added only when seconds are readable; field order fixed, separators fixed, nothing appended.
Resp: h=1 m=48
